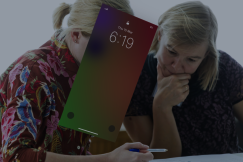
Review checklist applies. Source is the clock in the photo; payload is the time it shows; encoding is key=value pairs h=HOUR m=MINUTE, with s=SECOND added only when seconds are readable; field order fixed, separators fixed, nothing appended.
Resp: h=6 m=19
